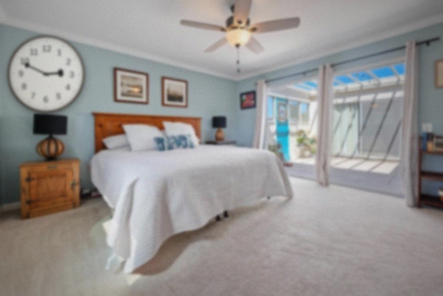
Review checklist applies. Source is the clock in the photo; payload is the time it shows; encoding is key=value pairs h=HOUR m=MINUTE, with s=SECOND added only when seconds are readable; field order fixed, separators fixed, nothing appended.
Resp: h=2 m=49
